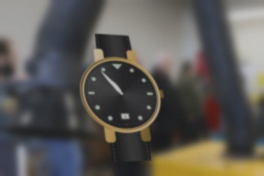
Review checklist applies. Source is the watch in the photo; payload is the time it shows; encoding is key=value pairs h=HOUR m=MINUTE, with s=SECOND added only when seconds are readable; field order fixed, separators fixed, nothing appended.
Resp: h=10 m=54
